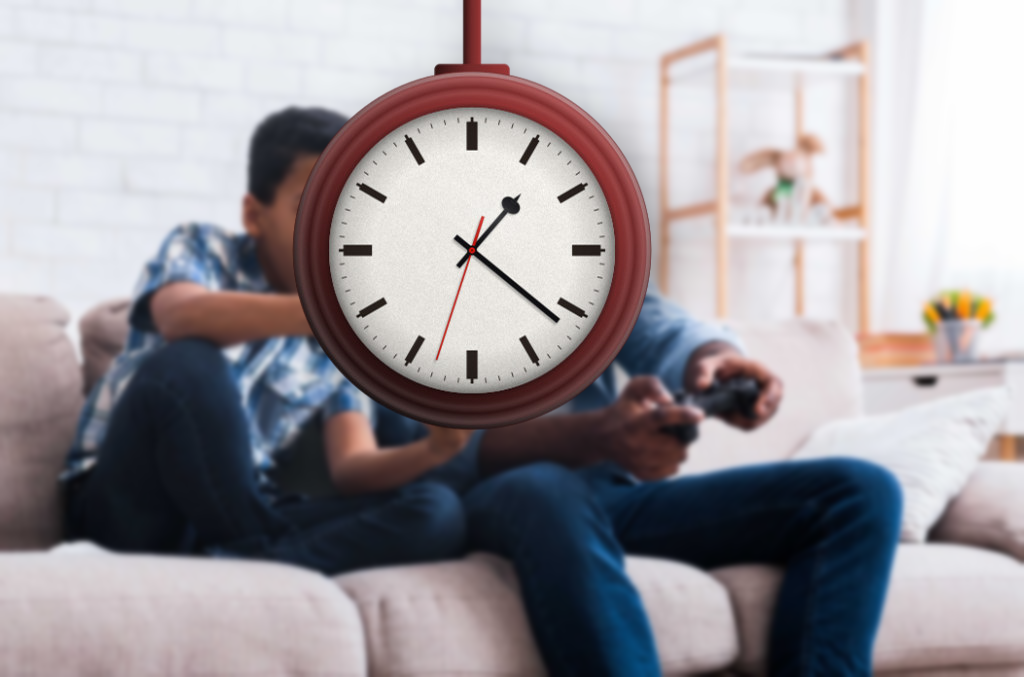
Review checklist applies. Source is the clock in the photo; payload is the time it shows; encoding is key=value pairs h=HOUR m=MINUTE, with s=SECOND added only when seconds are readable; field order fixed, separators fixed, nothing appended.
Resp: h=1 m=21 s=33
